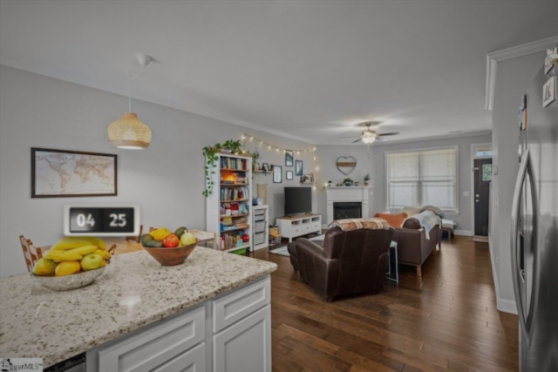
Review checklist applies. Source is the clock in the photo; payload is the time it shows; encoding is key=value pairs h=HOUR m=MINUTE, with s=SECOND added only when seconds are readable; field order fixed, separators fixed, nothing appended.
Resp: h=4 m=25
